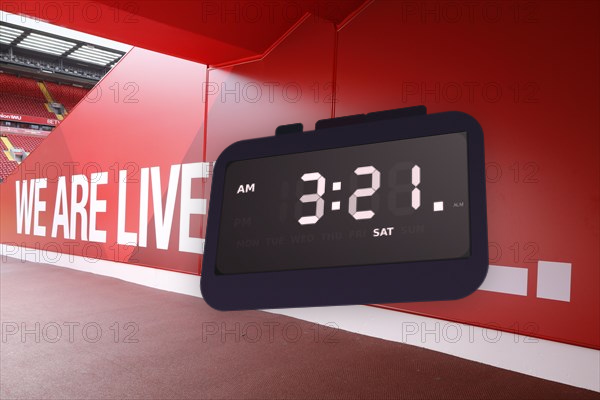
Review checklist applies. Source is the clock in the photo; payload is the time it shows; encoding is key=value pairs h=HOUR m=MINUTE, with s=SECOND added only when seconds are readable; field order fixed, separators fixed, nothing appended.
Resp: h=3 m=21
